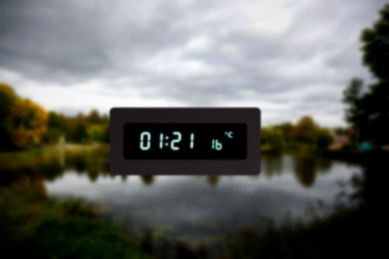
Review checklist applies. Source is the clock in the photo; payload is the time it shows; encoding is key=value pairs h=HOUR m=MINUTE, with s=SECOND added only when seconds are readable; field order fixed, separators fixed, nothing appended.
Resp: h=1 m=21
